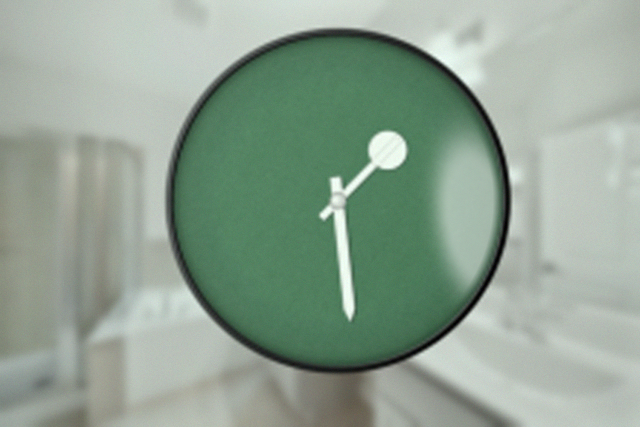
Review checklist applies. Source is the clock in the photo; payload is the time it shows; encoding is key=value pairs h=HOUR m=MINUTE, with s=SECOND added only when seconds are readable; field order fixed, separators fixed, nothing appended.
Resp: h=1 m=29
